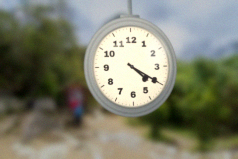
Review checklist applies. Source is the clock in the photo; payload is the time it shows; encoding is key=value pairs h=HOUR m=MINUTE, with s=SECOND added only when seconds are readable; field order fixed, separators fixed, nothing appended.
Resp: h=4 m=20
